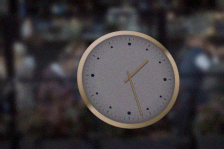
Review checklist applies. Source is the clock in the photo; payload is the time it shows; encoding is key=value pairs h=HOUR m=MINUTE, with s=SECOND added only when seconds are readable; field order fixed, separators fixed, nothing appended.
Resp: h=1 m=27
